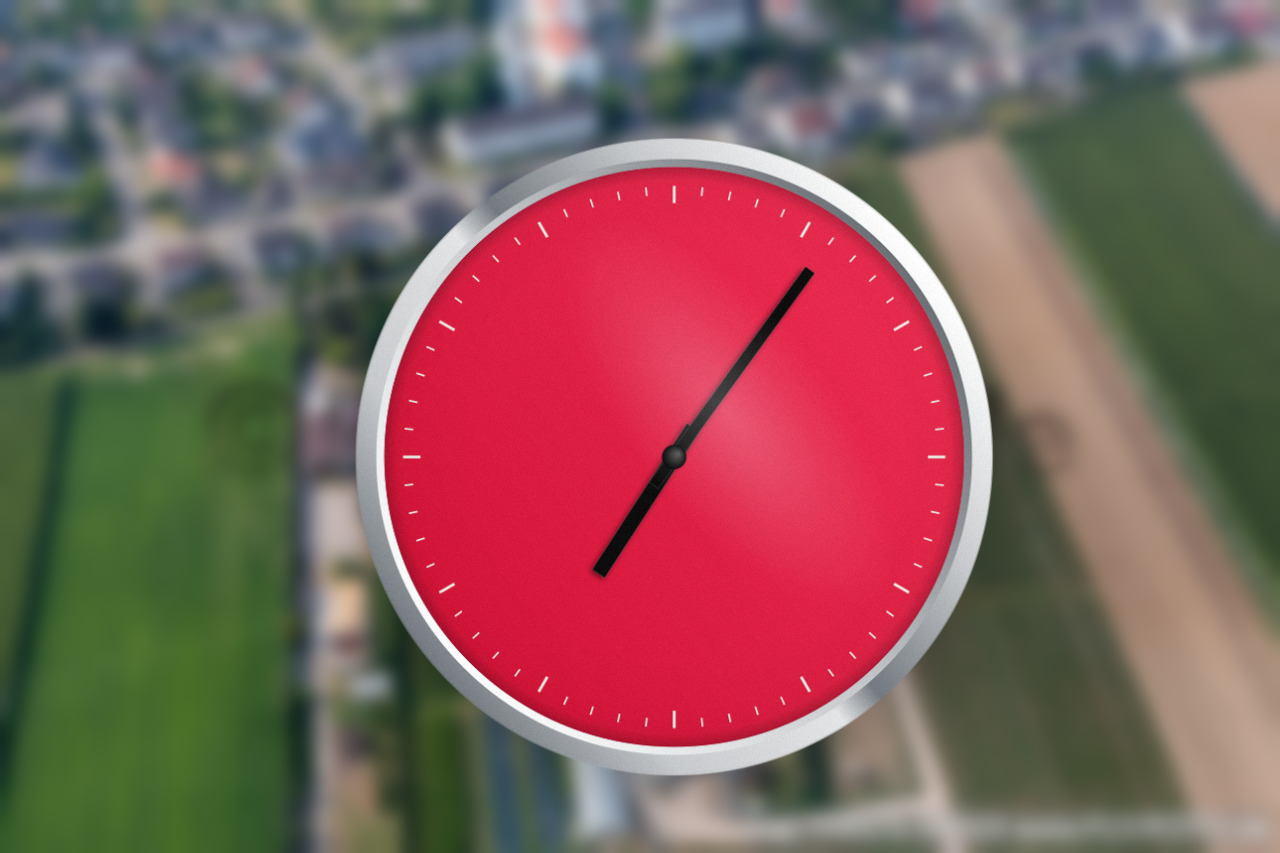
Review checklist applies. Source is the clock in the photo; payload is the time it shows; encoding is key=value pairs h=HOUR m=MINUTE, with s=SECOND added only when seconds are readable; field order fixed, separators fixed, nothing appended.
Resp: h=7 m=6
